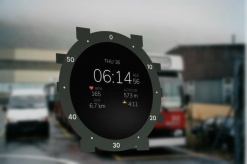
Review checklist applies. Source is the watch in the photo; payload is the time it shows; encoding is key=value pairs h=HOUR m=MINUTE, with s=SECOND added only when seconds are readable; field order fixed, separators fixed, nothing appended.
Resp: h=6 m=14
